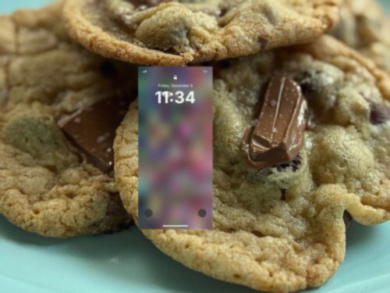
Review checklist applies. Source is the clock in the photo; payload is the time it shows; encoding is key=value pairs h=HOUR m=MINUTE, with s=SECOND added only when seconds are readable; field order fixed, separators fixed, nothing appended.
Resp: h=11 m=34
